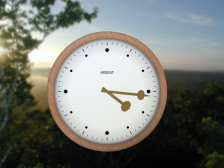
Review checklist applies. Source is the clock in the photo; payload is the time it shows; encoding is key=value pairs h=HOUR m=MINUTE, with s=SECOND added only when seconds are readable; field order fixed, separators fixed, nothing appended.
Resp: h=4 m=16
